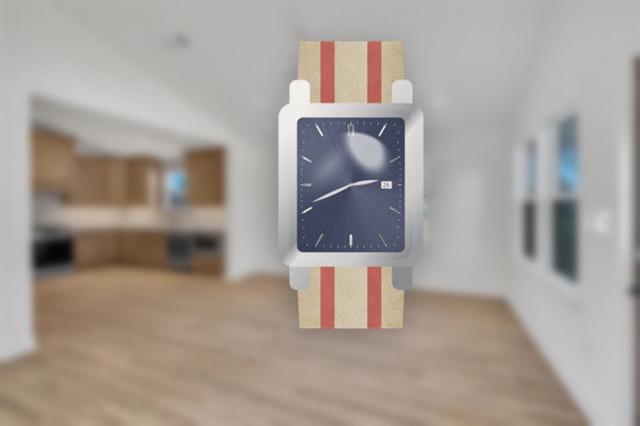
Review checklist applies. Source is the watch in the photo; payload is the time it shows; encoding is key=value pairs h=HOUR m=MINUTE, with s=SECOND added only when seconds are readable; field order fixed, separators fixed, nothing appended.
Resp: h=2 m=41
